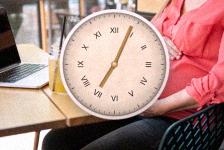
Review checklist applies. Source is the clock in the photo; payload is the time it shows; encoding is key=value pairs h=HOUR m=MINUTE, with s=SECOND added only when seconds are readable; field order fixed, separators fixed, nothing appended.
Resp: h=7 m=4
